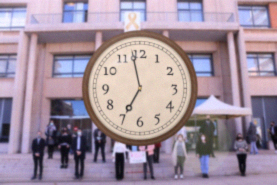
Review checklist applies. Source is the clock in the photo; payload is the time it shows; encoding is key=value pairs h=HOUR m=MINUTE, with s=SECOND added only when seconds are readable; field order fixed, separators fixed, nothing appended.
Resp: h=6 m=58
